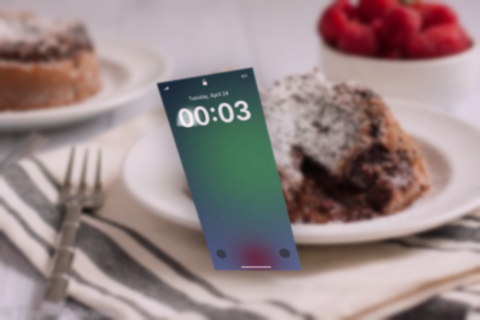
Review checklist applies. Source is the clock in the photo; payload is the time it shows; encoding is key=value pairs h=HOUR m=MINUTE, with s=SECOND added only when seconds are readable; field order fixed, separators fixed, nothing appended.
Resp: h=0 m=3
